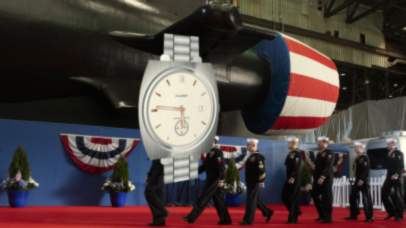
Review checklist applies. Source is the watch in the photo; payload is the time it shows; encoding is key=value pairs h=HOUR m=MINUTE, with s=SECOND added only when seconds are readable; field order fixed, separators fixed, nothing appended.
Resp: h=5 m=46
